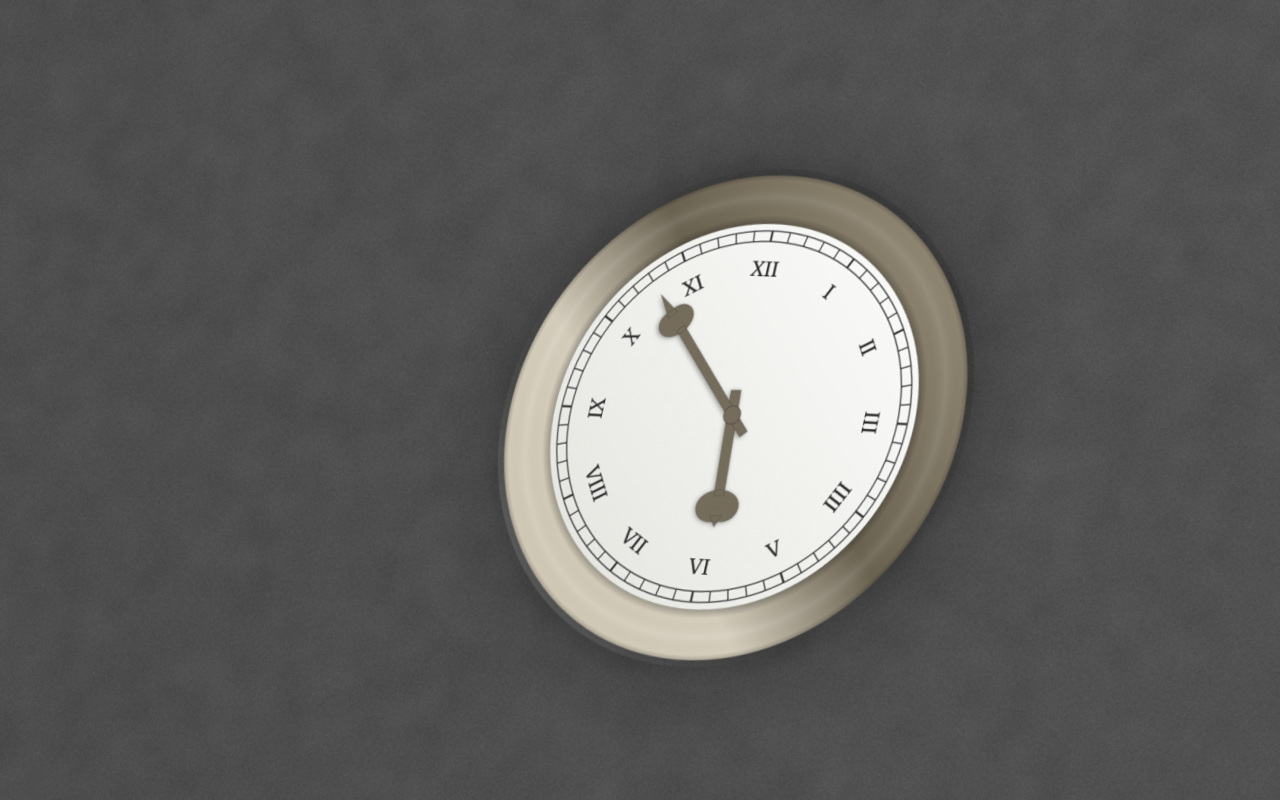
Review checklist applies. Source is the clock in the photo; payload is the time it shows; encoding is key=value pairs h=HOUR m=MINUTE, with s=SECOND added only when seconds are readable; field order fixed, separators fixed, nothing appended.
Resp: h=5 m=53
